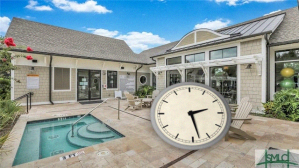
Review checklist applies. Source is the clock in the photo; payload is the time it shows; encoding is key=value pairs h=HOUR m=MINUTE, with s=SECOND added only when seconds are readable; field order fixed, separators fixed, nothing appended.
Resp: h=2 m=28
